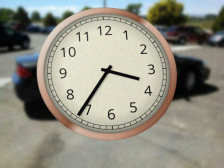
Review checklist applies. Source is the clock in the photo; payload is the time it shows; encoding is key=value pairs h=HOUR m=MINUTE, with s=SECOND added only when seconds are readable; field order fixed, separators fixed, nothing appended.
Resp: h=3 m=36
